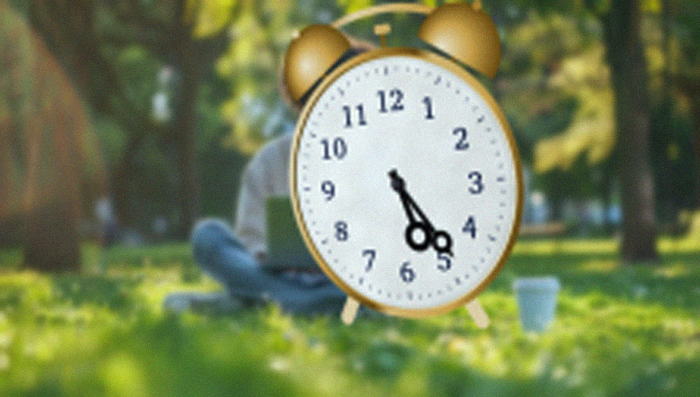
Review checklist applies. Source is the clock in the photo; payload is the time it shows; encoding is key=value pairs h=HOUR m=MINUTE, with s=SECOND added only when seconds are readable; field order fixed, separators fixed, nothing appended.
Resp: h=5 m=24
